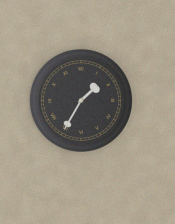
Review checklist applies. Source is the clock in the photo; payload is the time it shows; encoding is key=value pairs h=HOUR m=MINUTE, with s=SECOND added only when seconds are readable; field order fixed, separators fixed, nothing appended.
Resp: h=1 m=35
